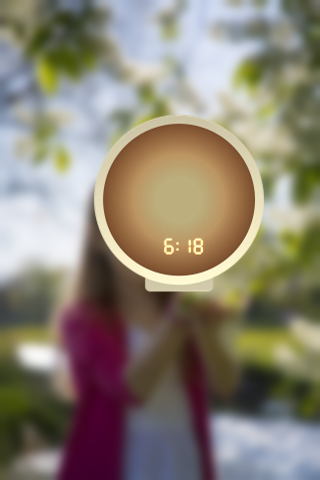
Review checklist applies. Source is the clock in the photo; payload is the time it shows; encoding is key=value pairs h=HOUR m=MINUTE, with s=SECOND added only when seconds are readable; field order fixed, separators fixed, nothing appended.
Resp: h=6 m=18
